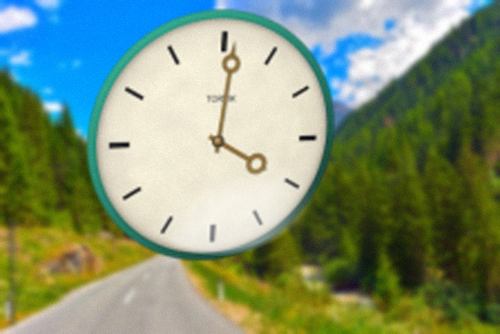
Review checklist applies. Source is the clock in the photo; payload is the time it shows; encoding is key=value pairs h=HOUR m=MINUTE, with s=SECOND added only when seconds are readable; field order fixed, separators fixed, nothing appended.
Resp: h=4 m=1
